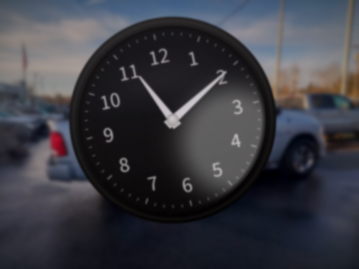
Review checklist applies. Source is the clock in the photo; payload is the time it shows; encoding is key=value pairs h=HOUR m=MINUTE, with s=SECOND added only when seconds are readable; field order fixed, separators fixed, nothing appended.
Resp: h=11 m=10
